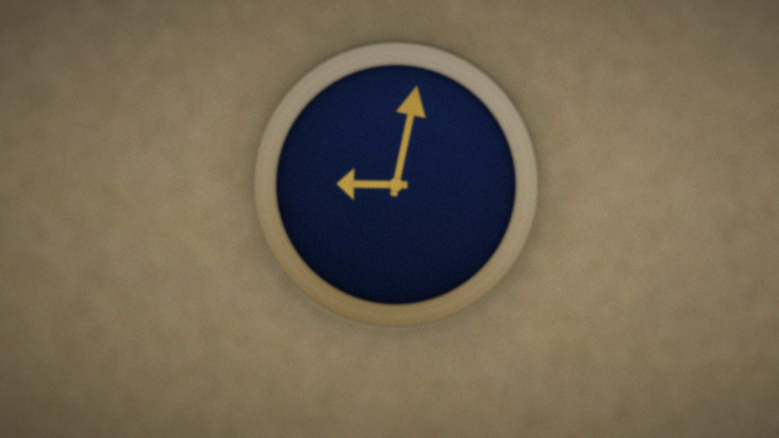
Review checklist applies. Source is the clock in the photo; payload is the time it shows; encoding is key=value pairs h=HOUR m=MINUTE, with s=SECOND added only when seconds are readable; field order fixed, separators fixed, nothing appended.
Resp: h=9 m=2
